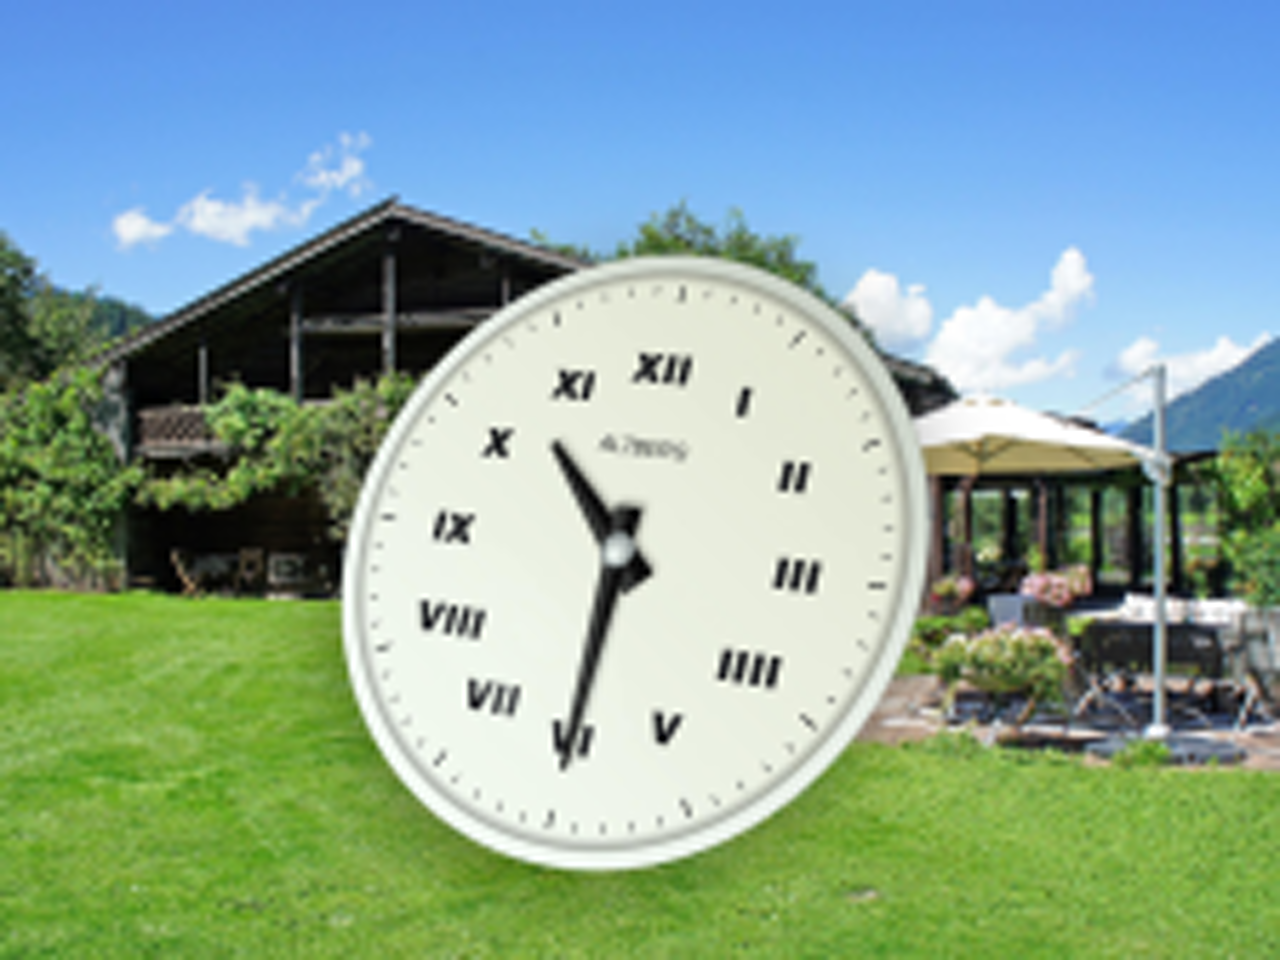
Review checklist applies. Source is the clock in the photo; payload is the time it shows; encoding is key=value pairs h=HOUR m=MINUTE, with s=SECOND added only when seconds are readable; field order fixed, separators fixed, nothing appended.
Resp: h=10 m=30
